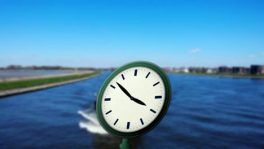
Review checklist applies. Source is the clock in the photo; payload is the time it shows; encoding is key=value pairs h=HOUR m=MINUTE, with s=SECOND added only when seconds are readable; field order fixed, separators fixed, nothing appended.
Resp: h=3 m=52
